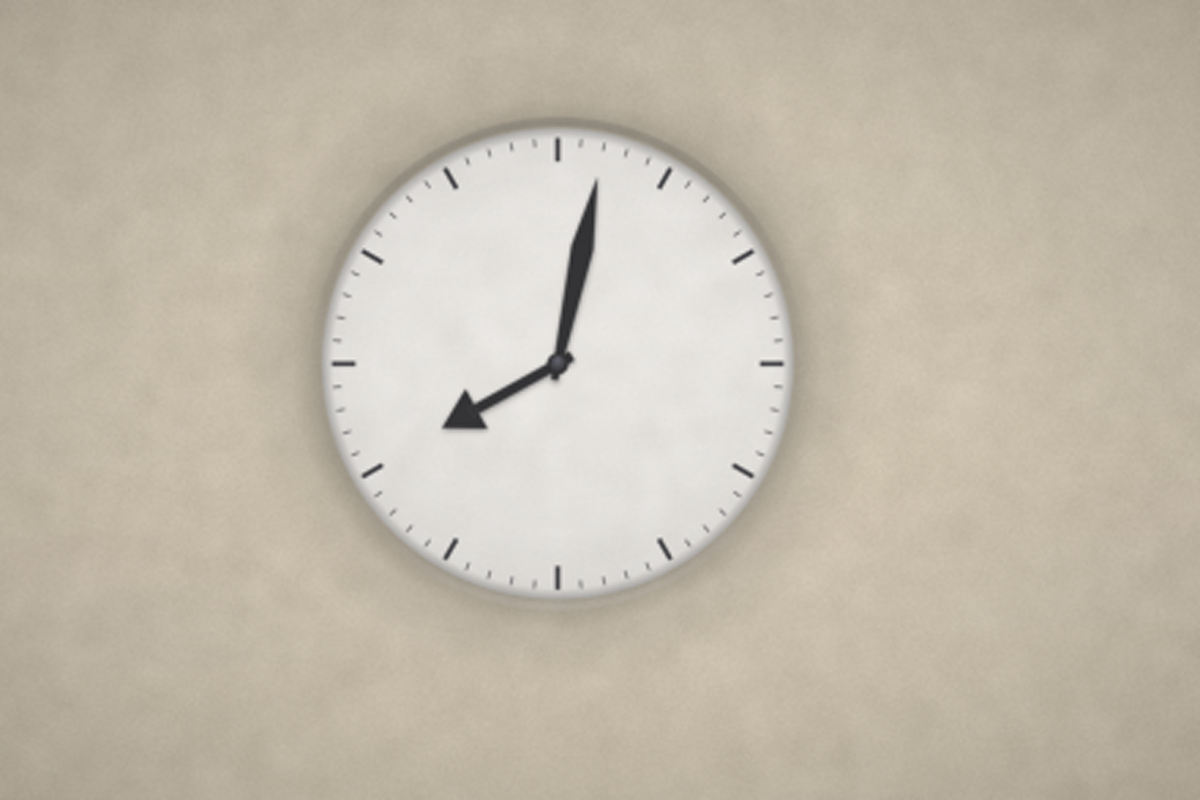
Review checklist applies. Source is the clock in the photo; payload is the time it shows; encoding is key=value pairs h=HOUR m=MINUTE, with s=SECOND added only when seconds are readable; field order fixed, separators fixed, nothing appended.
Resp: h=8 m=2
